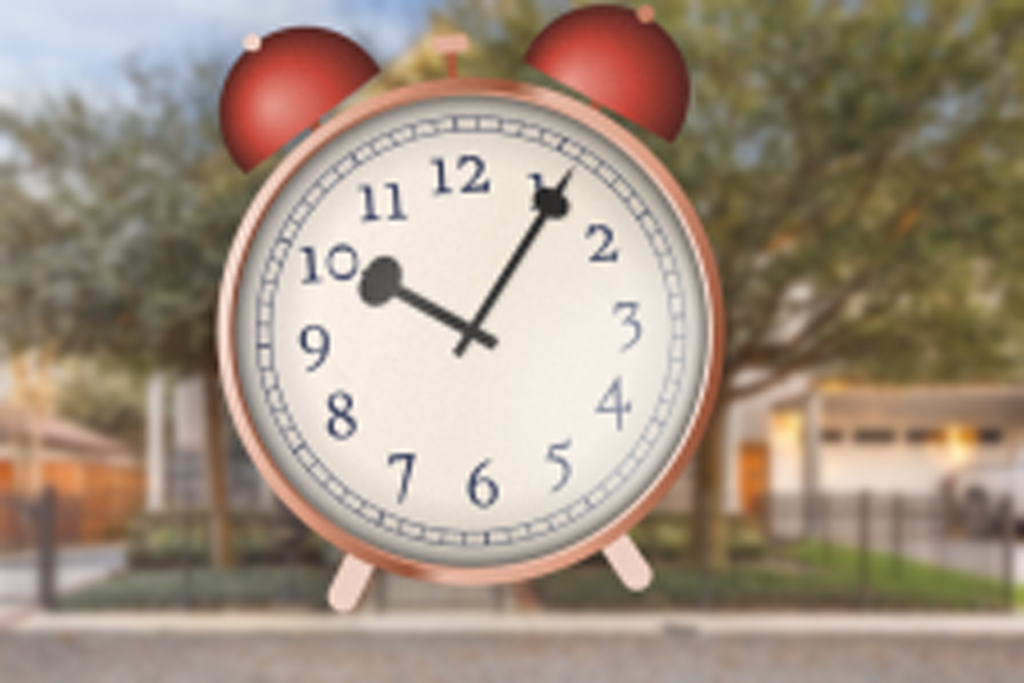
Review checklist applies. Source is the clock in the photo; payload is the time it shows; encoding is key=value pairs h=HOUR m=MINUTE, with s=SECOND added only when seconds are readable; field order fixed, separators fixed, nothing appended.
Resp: h=10 m=6
